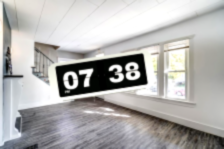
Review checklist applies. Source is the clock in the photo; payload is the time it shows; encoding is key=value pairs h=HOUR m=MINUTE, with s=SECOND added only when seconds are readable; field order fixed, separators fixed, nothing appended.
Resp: h=7 m=38
